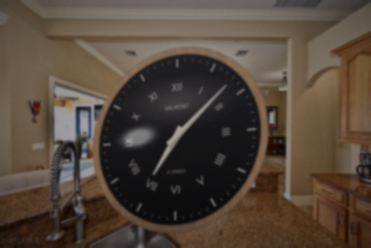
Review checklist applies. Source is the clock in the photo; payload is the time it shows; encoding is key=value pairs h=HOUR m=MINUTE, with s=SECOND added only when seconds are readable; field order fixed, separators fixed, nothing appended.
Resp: h=7 m=8
